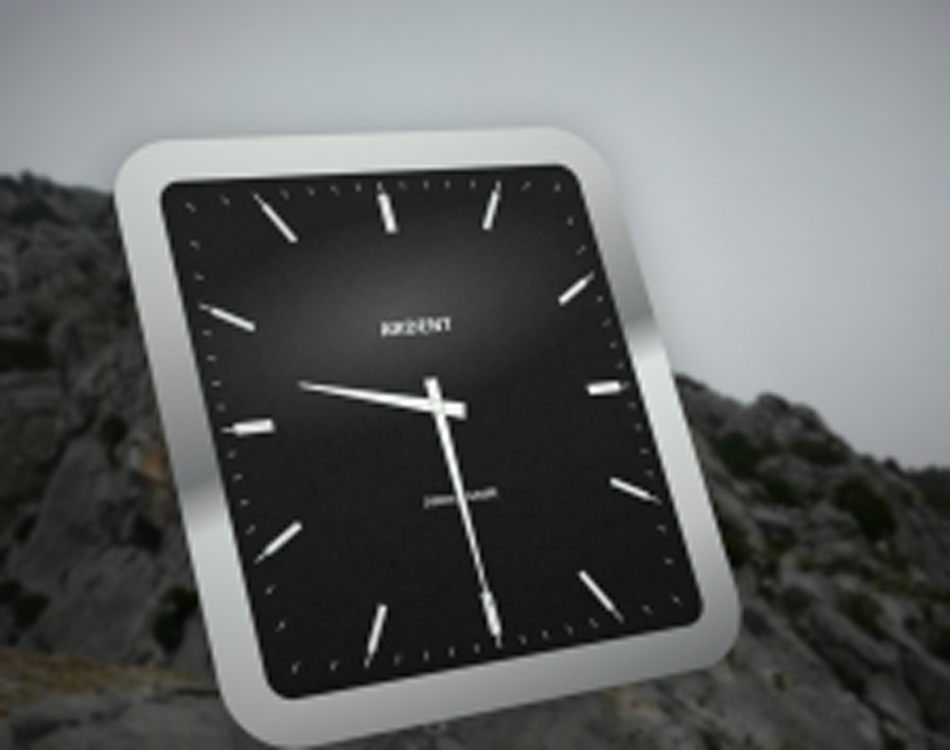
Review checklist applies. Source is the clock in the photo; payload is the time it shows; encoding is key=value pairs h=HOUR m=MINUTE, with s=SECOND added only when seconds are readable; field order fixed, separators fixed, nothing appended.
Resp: h=9 m=30
